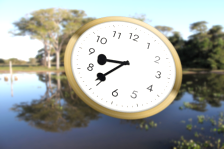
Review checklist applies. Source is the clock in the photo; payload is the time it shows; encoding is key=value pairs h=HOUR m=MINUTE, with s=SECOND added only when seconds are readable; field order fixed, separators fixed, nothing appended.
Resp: h=8 m=36
